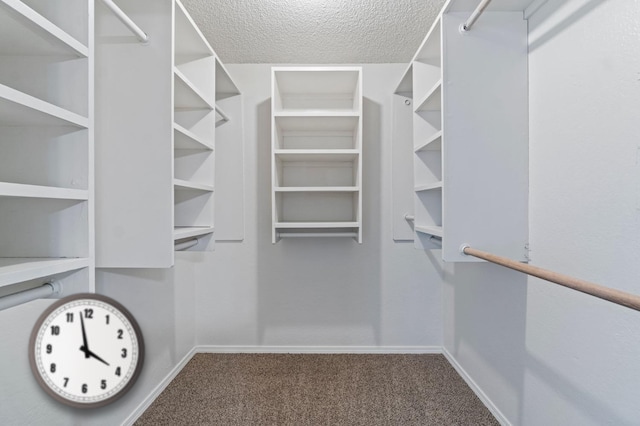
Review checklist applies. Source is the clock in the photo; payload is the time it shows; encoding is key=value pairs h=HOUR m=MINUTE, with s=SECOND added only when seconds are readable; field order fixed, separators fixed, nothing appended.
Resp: h=3 m=58
